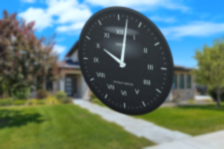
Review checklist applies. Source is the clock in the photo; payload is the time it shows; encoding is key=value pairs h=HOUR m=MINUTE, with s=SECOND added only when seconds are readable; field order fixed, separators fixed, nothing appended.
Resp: h=10 m=2
